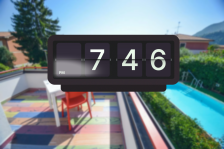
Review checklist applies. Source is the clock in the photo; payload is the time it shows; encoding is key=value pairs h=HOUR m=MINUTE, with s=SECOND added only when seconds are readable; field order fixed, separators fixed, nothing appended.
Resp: h=7 m=46
